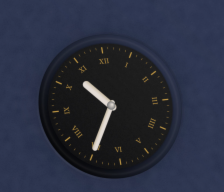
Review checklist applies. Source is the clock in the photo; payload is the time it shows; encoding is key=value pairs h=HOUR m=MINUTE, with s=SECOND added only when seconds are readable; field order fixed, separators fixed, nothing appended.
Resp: h=10 m=35
